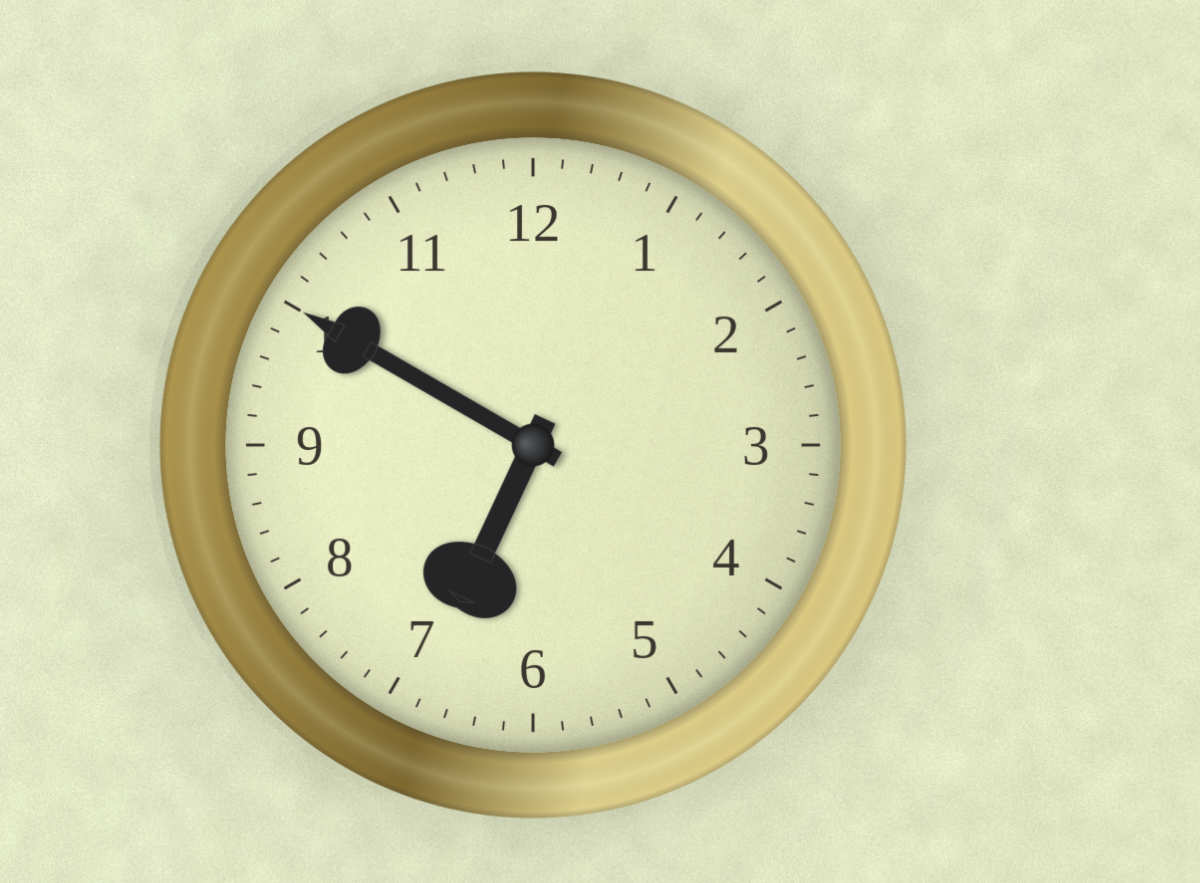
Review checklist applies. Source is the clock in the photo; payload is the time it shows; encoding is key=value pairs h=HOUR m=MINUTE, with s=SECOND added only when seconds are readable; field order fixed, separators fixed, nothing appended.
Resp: h=6 m=50
